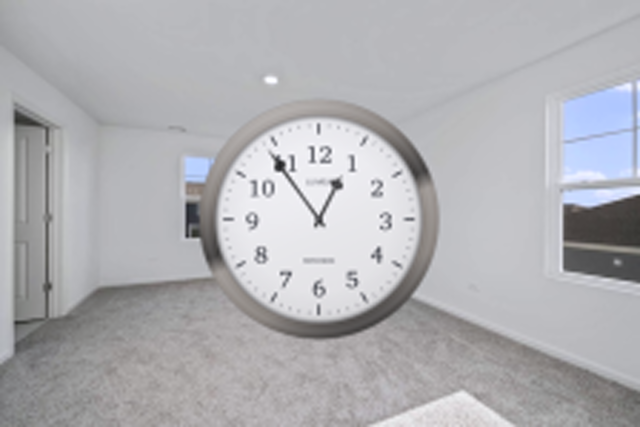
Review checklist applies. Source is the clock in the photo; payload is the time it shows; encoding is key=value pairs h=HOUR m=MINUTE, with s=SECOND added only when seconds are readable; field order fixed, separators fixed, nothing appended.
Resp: h=12 m=54
